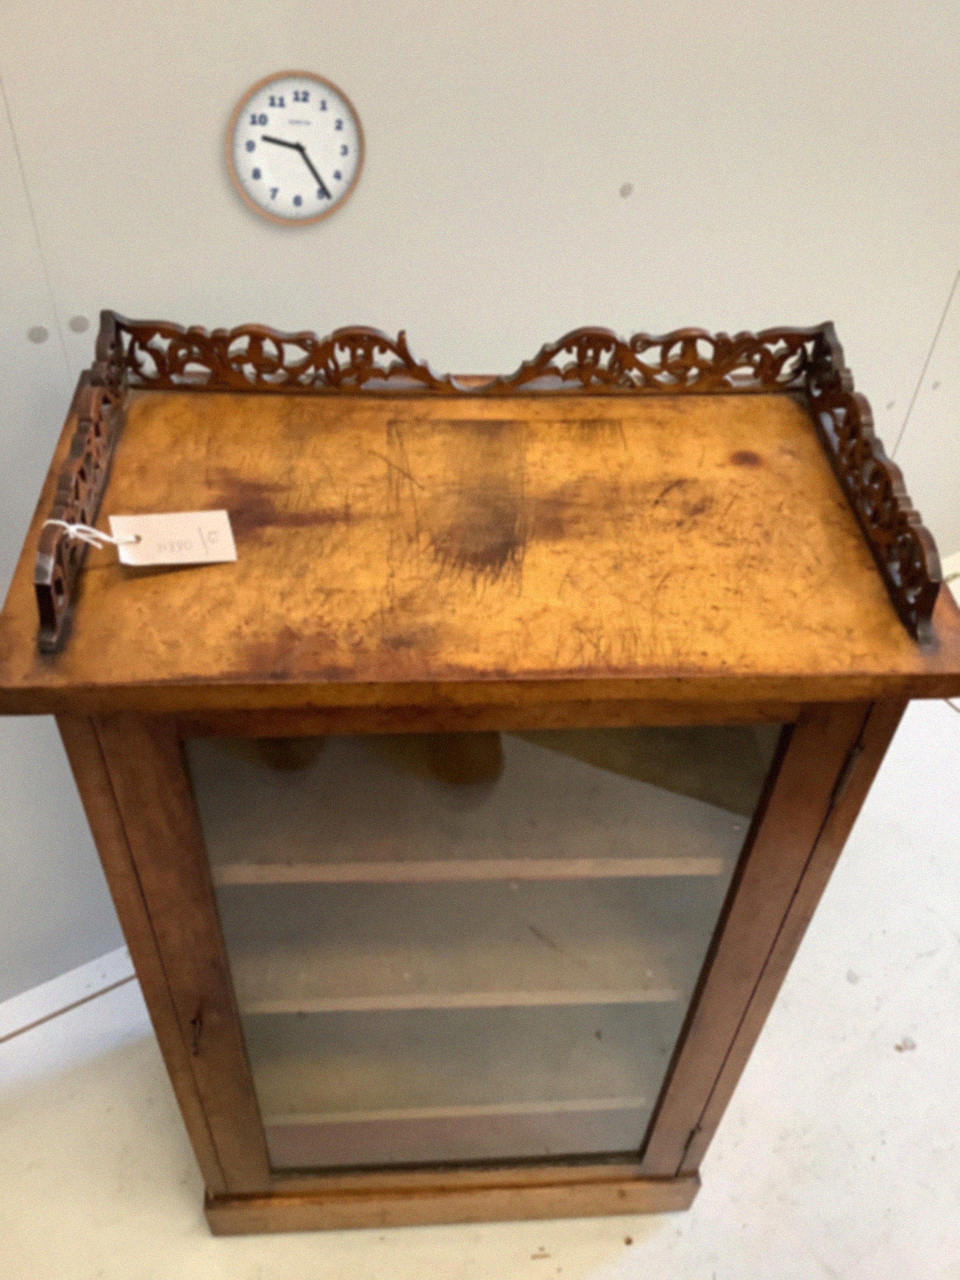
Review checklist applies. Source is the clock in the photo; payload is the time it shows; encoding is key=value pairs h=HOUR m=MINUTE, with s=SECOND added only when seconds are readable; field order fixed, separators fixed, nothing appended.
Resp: h=9 m=24
